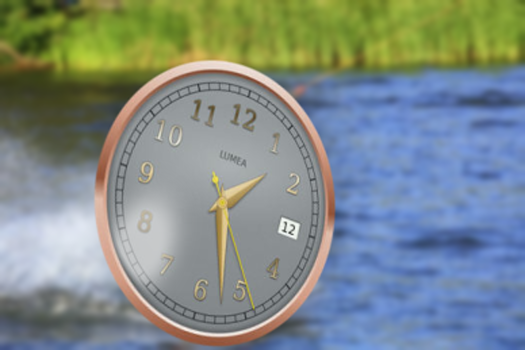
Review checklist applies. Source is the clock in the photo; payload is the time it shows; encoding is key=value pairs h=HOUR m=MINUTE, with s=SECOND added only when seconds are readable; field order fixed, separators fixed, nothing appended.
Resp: h=1 m=27 s=24
